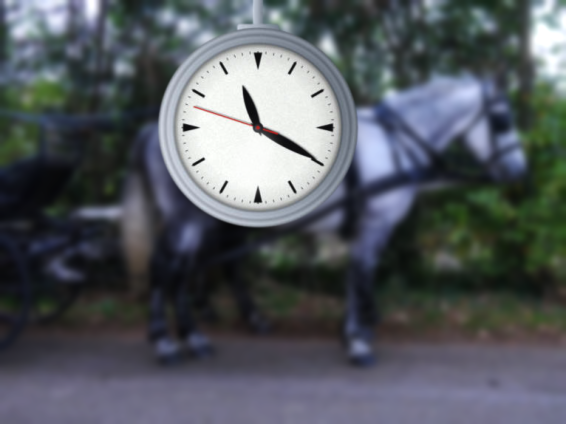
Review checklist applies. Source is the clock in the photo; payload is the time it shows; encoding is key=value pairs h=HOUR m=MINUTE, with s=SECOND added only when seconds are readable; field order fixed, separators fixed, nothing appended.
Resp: h=11 m=19 s=48
